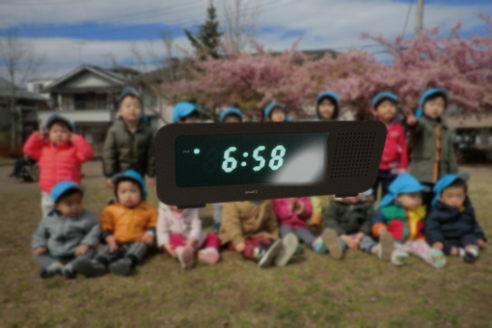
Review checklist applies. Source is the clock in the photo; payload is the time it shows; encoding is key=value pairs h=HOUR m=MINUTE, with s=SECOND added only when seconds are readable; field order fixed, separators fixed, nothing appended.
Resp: h=6 m=58
